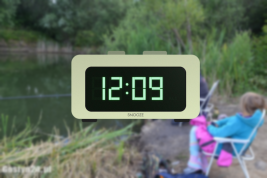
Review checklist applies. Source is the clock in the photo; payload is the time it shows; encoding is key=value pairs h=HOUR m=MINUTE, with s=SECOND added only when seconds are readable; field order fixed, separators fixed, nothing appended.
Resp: h=12 m=9
